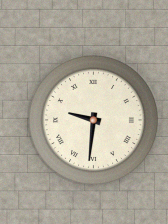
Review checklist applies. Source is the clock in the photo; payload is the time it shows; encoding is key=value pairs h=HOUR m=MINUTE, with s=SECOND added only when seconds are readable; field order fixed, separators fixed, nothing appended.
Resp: h=9 m=31
